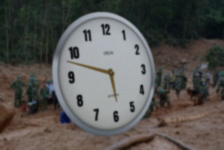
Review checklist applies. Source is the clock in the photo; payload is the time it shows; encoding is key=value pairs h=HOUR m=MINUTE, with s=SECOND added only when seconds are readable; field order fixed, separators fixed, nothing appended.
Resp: h=5 m=48
